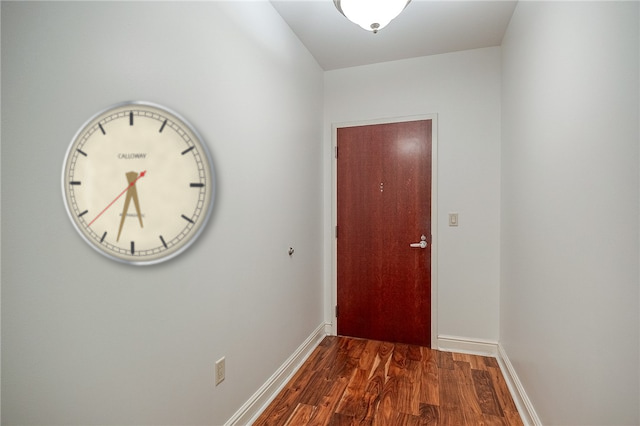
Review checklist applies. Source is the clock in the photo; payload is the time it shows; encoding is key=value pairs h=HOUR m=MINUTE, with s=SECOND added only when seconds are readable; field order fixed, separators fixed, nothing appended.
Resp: h=5 m=32 s=38
